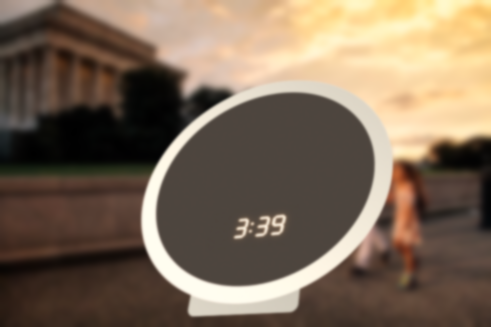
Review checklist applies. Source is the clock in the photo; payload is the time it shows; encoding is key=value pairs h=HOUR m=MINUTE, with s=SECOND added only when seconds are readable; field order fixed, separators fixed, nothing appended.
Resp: h=3 m=39
